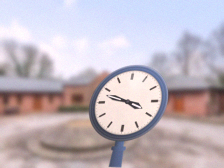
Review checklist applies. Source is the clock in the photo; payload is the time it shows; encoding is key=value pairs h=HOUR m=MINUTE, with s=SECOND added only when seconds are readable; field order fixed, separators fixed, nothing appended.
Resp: h=3 m=48
